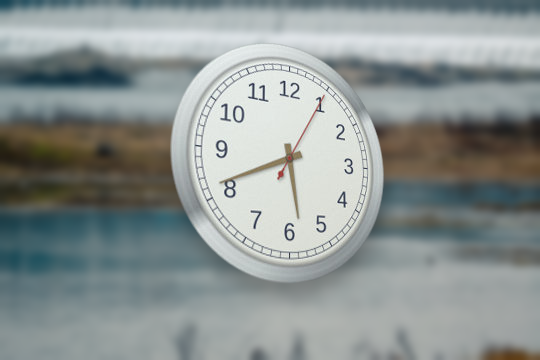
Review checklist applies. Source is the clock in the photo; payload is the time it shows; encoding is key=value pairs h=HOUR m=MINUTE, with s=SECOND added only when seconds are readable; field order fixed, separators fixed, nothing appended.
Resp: h=5 m=41 s=5
